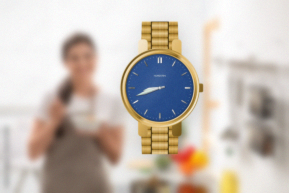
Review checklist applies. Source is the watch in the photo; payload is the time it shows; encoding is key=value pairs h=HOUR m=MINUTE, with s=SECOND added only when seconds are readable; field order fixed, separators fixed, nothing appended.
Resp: h=8 m=42
